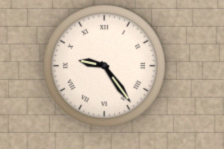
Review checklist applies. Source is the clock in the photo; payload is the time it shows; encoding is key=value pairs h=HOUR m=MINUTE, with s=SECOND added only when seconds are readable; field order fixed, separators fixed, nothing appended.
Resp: h=9 m=24
